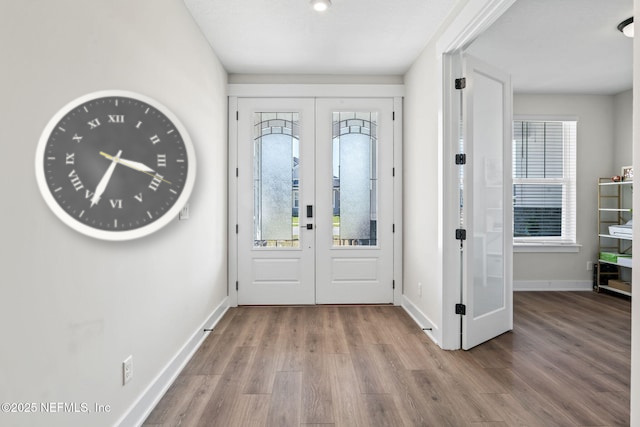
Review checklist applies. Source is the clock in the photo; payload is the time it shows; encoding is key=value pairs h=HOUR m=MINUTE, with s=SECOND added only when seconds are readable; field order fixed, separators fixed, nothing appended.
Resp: h=3 m=34 s=19
